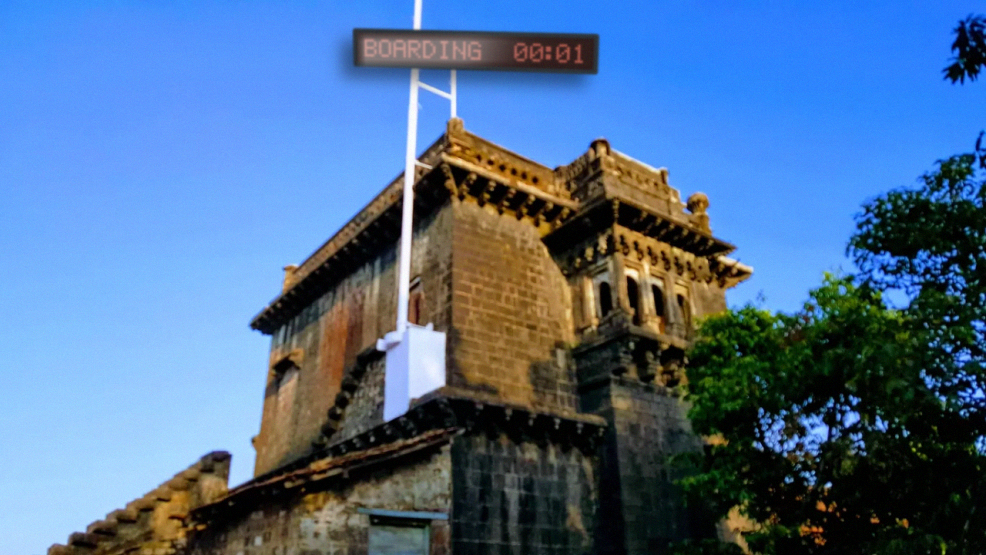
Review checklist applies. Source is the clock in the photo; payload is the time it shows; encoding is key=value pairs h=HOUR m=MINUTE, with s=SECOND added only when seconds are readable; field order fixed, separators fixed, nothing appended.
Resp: h=0 m=1
